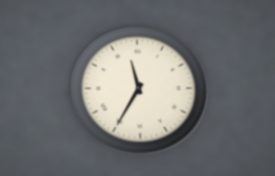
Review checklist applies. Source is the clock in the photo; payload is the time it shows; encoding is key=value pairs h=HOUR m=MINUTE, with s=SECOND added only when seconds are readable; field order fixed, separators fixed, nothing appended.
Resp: h=11 m=35
